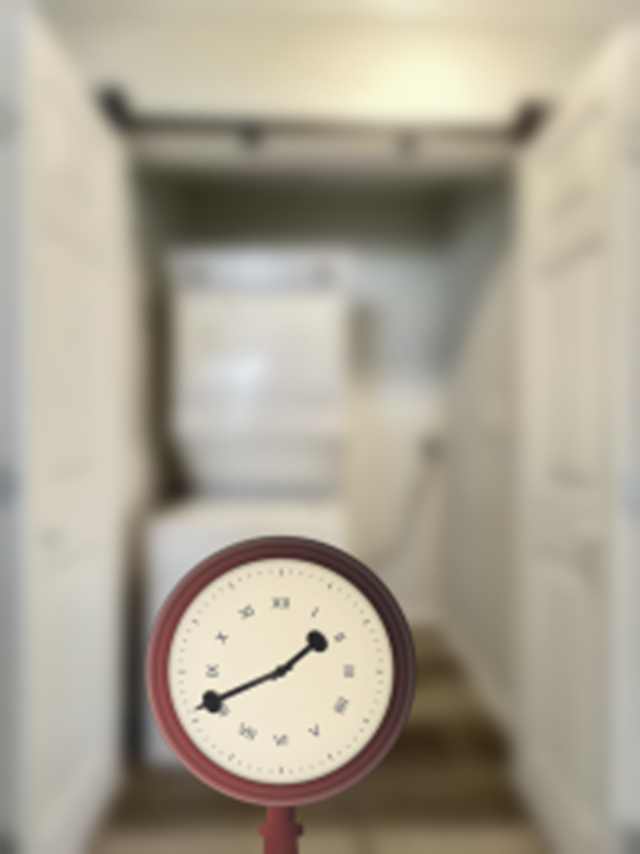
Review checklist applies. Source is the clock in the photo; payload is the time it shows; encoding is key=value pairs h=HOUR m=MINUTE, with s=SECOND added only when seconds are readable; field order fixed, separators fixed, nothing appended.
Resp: h=1 m=41
